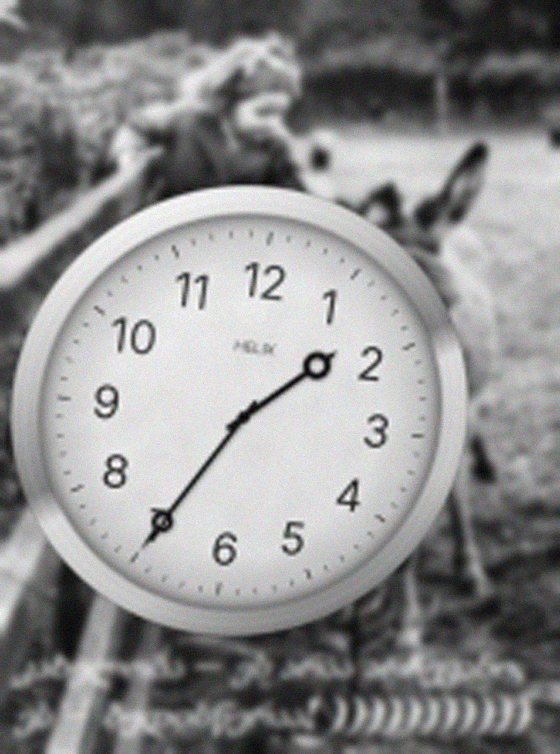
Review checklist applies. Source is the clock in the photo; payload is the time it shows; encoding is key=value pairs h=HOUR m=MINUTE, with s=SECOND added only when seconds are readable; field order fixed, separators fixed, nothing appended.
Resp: h=1 m=35
